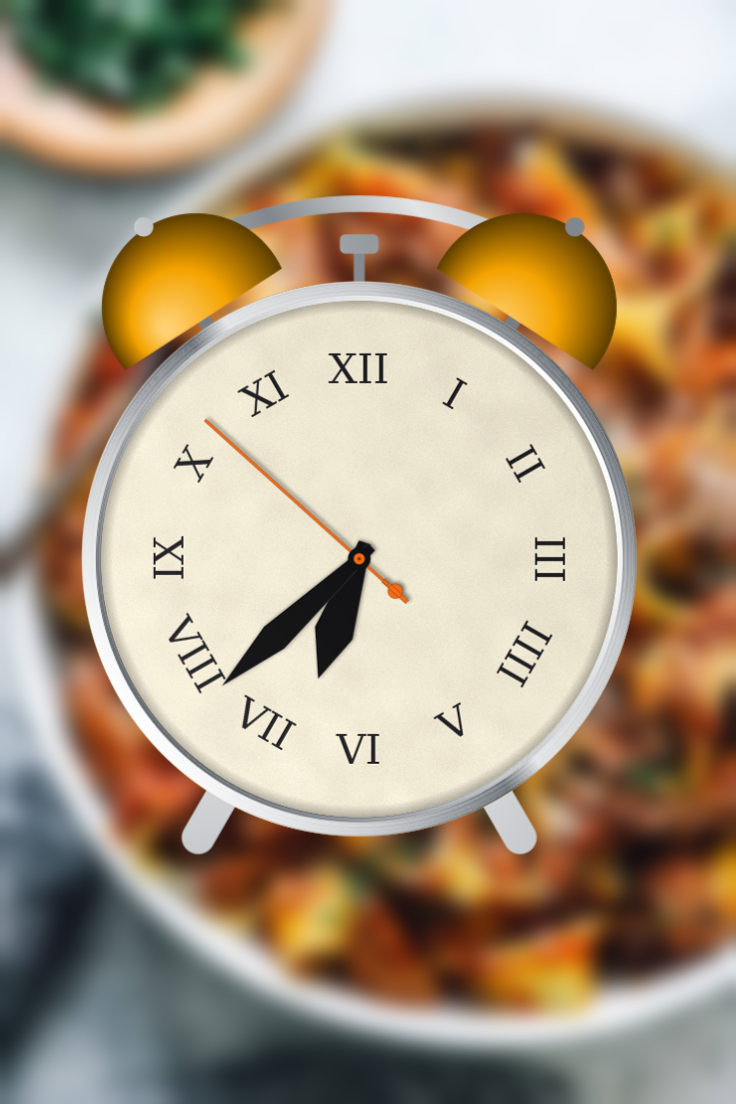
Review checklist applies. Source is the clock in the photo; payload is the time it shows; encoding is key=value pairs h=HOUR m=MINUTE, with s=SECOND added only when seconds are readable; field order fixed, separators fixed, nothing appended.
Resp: h=6 m=37 s=52
